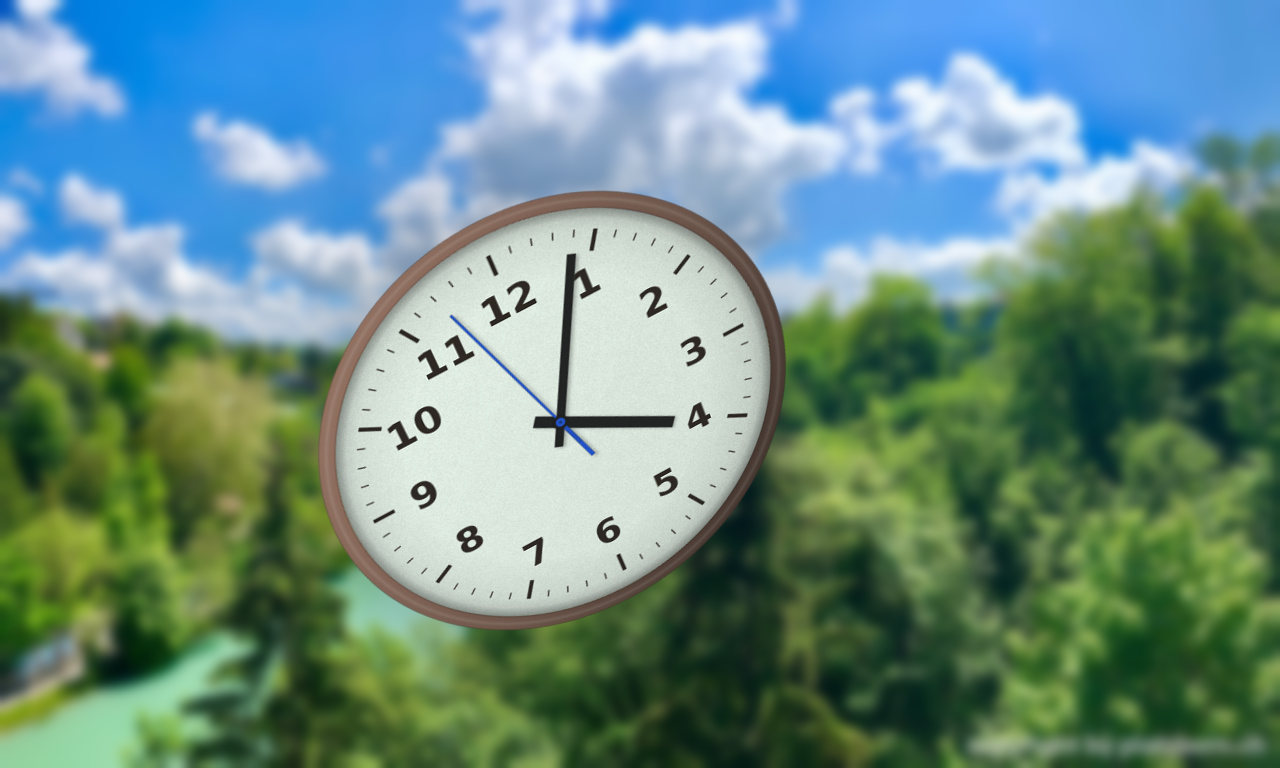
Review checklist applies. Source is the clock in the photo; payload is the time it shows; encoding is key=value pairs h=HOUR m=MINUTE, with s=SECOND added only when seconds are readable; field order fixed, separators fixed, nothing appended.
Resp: h=4 m=3 s=57
